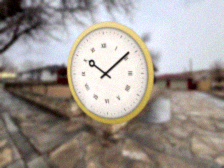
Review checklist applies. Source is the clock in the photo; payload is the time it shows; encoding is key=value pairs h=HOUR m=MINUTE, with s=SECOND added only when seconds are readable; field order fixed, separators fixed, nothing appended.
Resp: h=10 m=9
